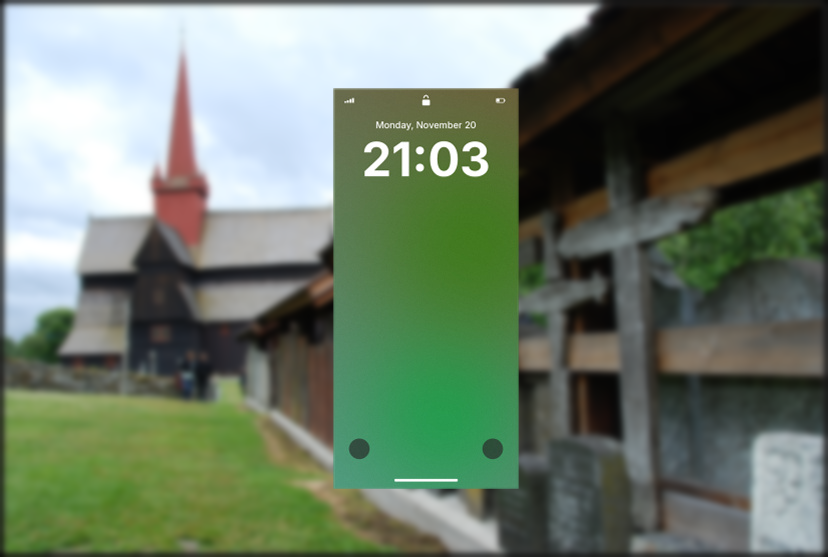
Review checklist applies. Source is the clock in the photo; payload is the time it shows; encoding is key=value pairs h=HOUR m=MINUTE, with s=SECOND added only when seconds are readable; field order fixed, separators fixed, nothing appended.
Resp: h=21 m=3
